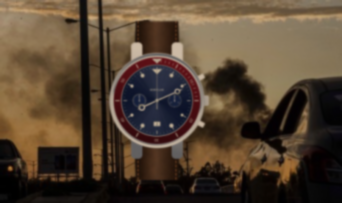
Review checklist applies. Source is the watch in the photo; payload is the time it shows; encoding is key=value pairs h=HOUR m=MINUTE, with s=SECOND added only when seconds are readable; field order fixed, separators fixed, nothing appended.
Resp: h=8 m=11
